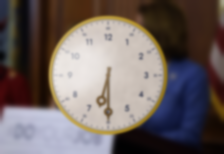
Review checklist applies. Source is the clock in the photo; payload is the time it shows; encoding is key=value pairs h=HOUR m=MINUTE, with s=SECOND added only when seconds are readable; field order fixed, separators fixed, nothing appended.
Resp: h=6 m=30
